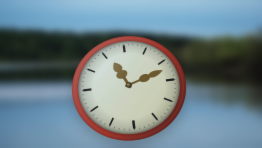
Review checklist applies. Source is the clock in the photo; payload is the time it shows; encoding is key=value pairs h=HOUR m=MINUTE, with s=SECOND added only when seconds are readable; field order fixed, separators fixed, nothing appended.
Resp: h=11 m=12
